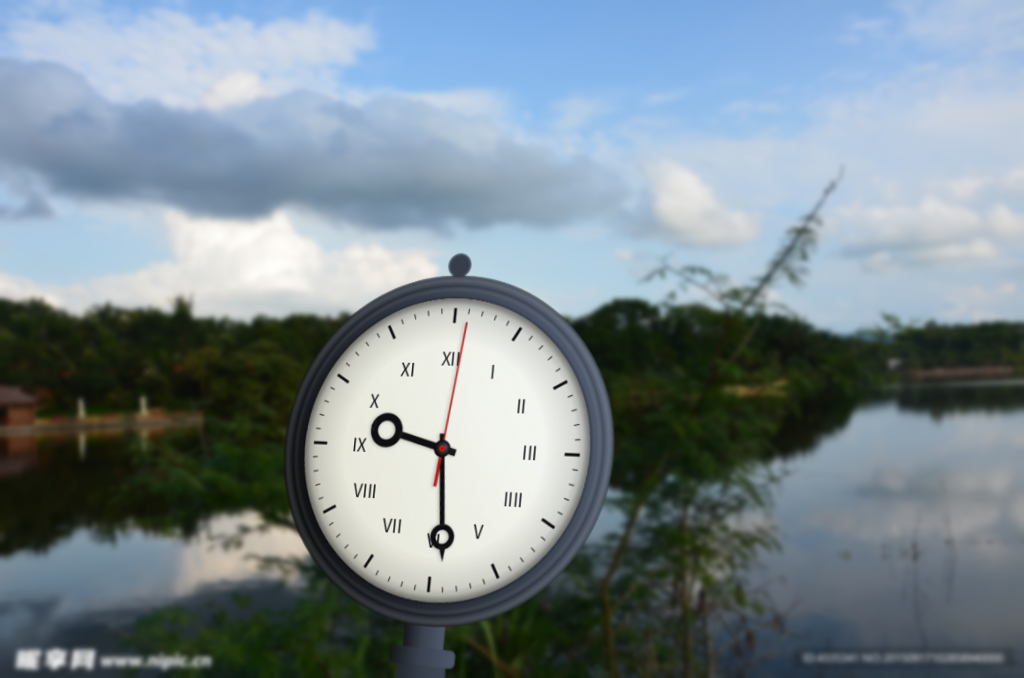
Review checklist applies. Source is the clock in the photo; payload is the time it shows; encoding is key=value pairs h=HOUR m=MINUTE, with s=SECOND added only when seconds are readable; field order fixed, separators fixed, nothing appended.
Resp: h=9 m=29 s=1
